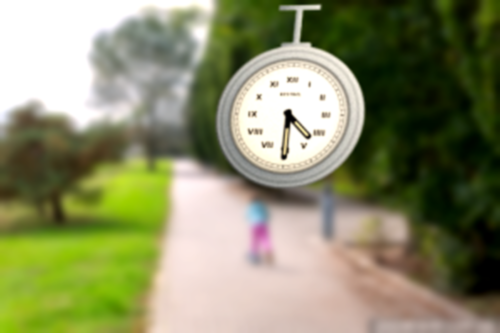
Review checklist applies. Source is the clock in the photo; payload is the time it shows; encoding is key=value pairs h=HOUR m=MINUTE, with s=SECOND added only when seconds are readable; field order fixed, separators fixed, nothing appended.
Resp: h=4 m=30
